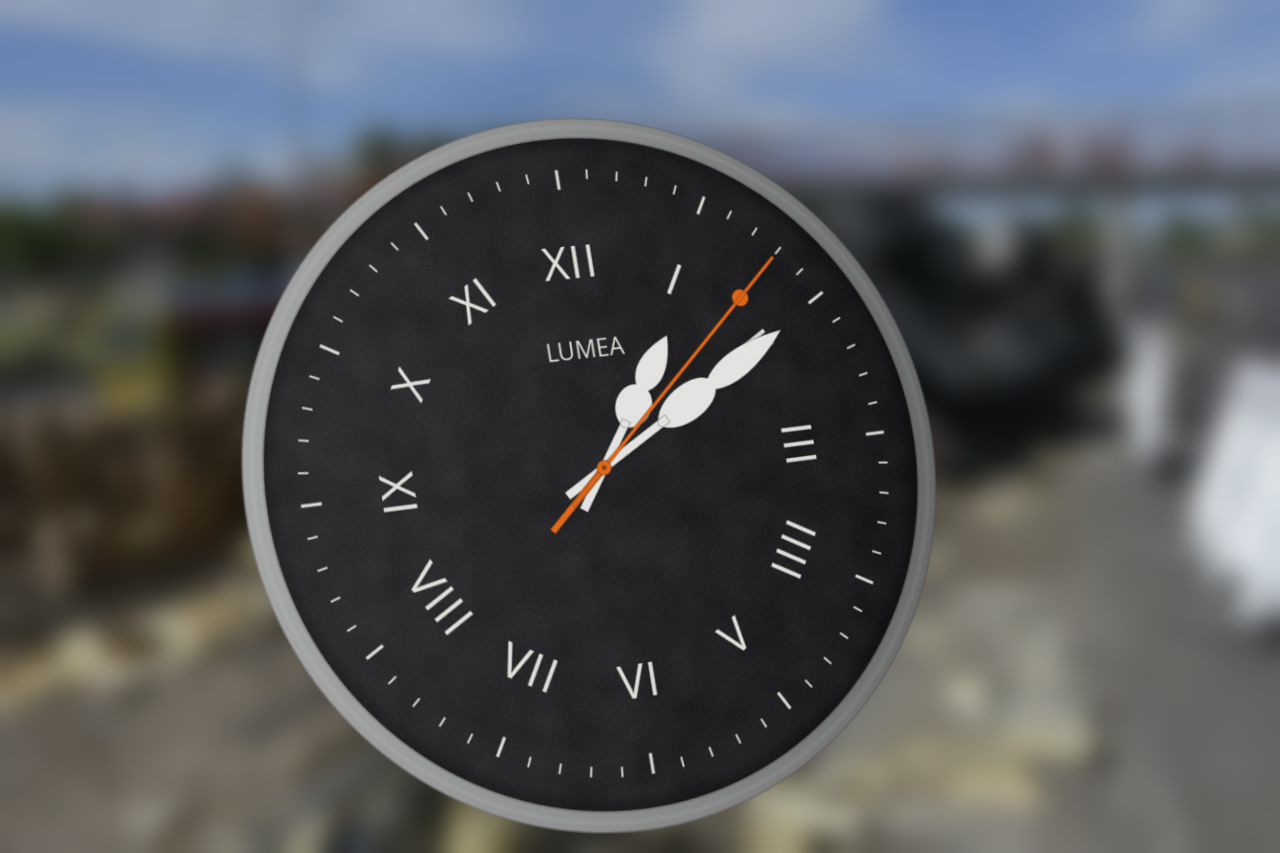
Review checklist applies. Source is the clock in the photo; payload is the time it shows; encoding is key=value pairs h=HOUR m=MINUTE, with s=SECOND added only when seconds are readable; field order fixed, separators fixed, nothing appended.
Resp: h=1 m=10 s=8
